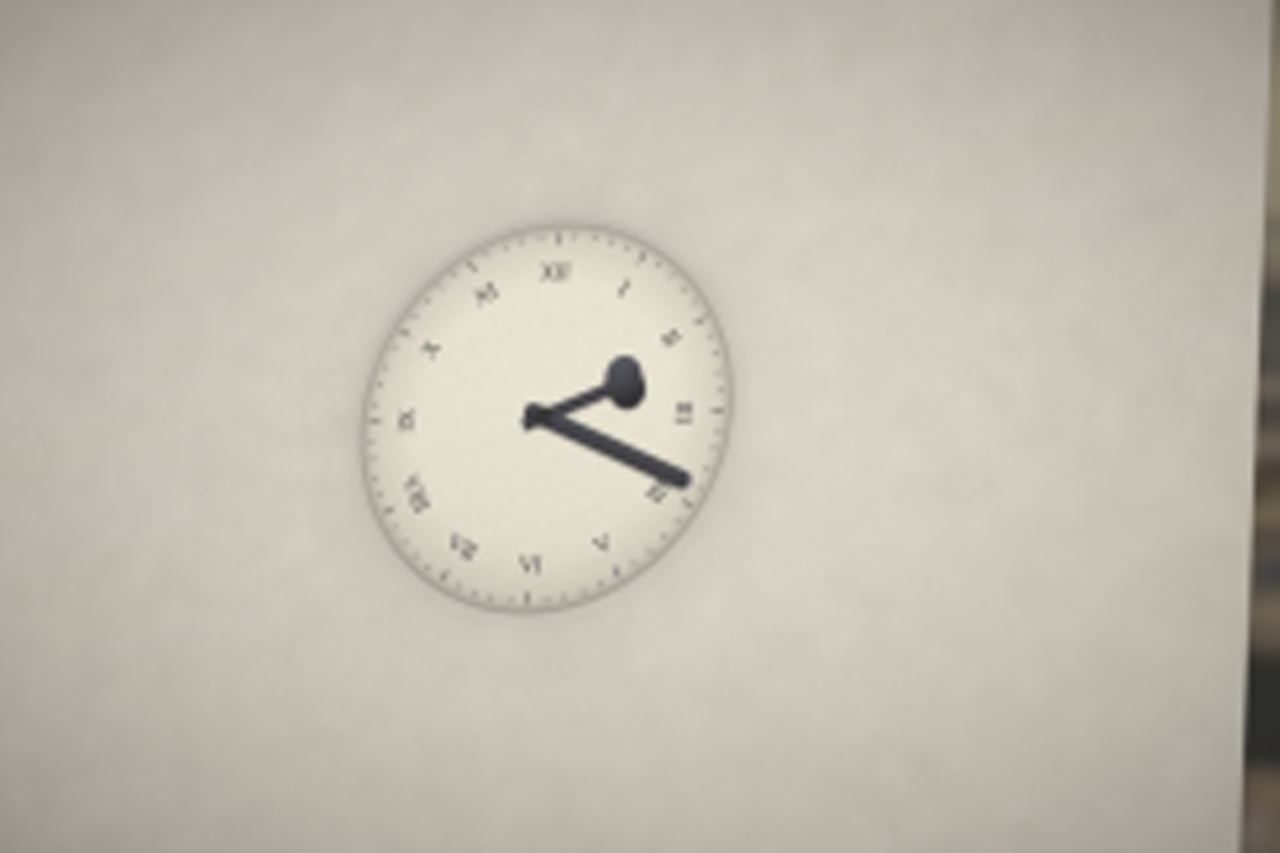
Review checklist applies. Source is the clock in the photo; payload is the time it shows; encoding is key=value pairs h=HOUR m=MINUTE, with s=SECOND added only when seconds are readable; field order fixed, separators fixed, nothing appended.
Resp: h=2 m=19
